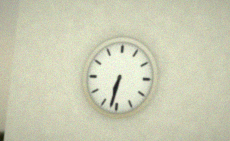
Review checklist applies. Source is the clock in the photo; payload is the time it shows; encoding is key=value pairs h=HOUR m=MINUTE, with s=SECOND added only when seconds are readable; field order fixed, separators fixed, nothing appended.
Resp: h=6 m=32
